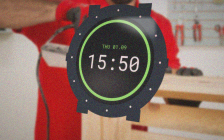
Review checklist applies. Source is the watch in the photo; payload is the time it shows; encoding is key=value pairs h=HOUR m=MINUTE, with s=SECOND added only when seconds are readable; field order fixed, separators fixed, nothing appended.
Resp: h=15 m=50
